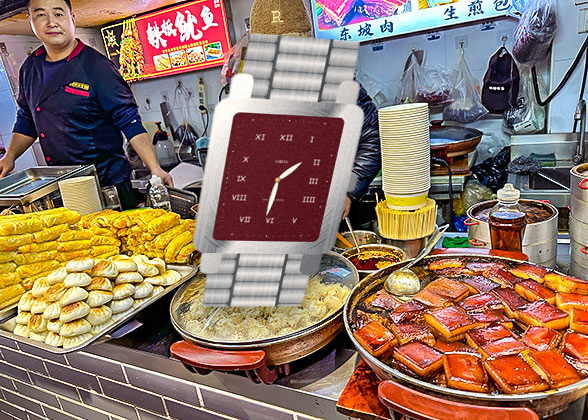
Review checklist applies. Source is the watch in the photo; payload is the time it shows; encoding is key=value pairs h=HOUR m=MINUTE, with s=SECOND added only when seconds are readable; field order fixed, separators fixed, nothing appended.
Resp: h=1 m=31
